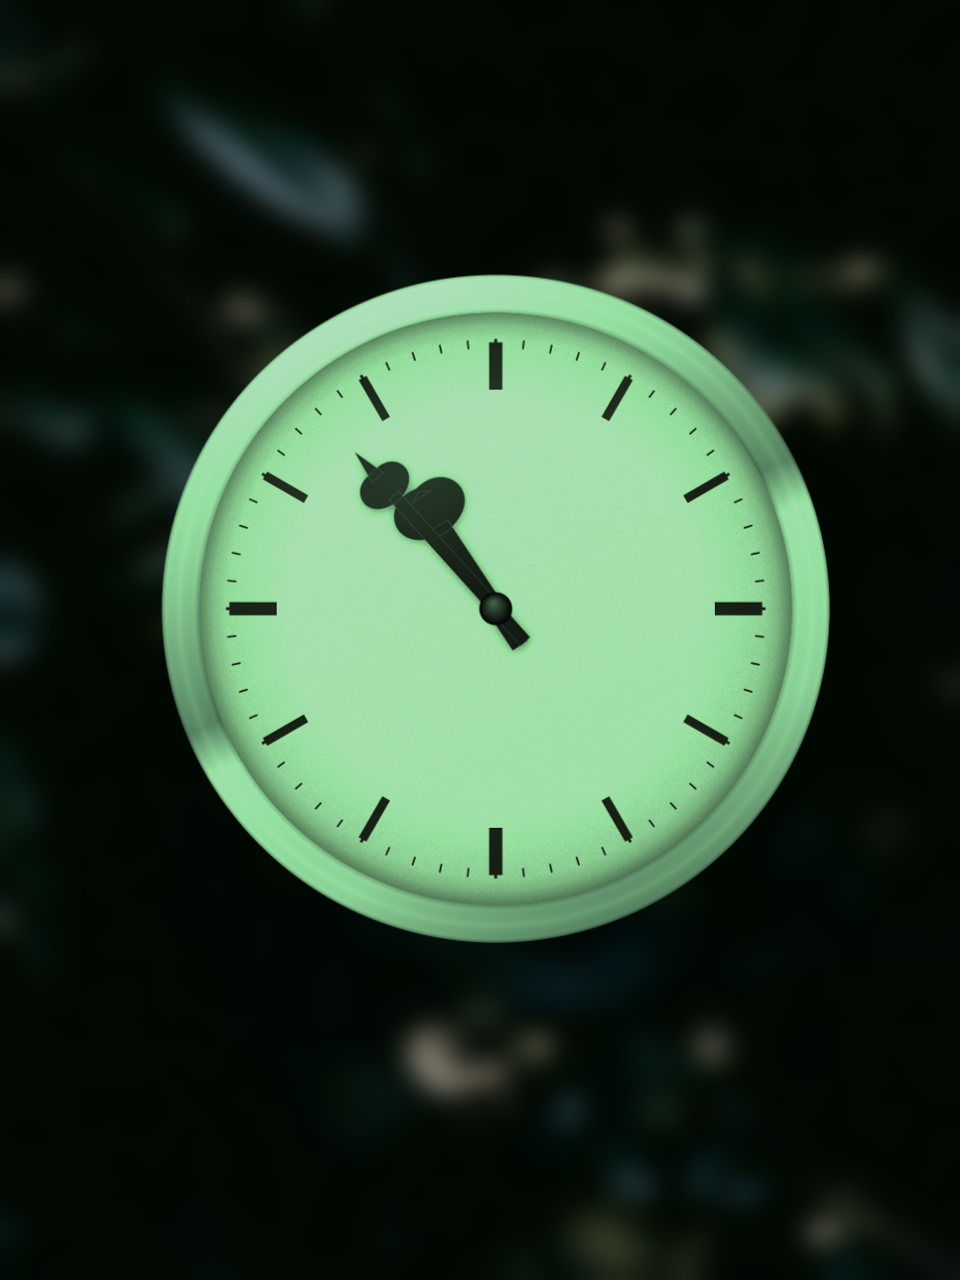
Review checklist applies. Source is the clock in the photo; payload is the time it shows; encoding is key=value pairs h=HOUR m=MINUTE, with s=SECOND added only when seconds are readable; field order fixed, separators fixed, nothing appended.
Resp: h=10 m=53
